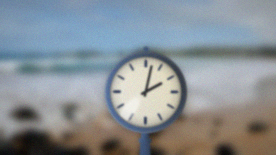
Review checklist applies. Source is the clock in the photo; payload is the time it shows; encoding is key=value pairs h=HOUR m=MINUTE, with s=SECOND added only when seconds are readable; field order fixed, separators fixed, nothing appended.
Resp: h=2 m=2
